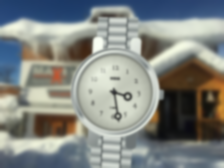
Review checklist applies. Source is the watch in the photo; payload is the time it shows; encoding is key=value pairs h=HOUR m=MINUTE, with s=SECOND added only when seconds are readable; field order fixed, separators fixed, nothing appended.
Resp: h=3 m=28
